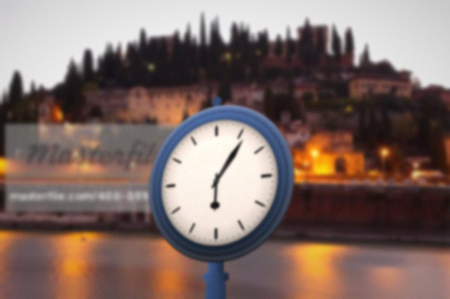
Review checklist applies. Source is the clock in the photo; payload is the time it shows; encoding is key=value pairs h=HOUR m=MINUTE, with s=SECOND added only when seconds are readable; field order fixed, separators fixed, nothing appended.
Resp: h=6 m=6
